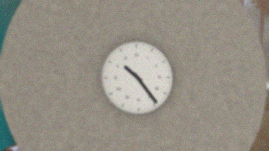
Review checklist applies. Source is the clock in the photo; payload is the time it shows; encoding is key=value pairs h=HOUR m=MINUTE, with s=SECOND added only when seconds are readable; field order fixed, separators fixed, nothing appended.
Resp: h=10 m=24
